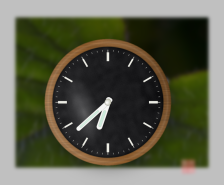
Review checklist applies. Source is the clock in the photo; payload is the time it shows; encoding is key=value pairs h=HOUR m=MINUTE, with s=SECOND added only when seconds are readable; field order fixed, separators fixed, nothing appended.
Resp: h=6 m=38
